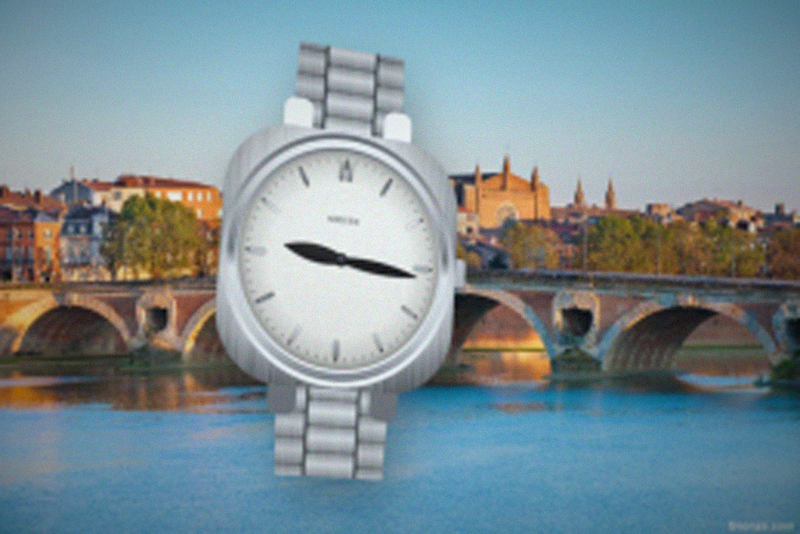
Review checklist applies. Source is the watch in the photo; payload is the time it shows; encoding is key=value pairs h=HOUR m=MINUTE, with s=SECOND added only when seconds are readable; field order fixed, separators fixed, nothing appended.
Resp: h=9 m=16
